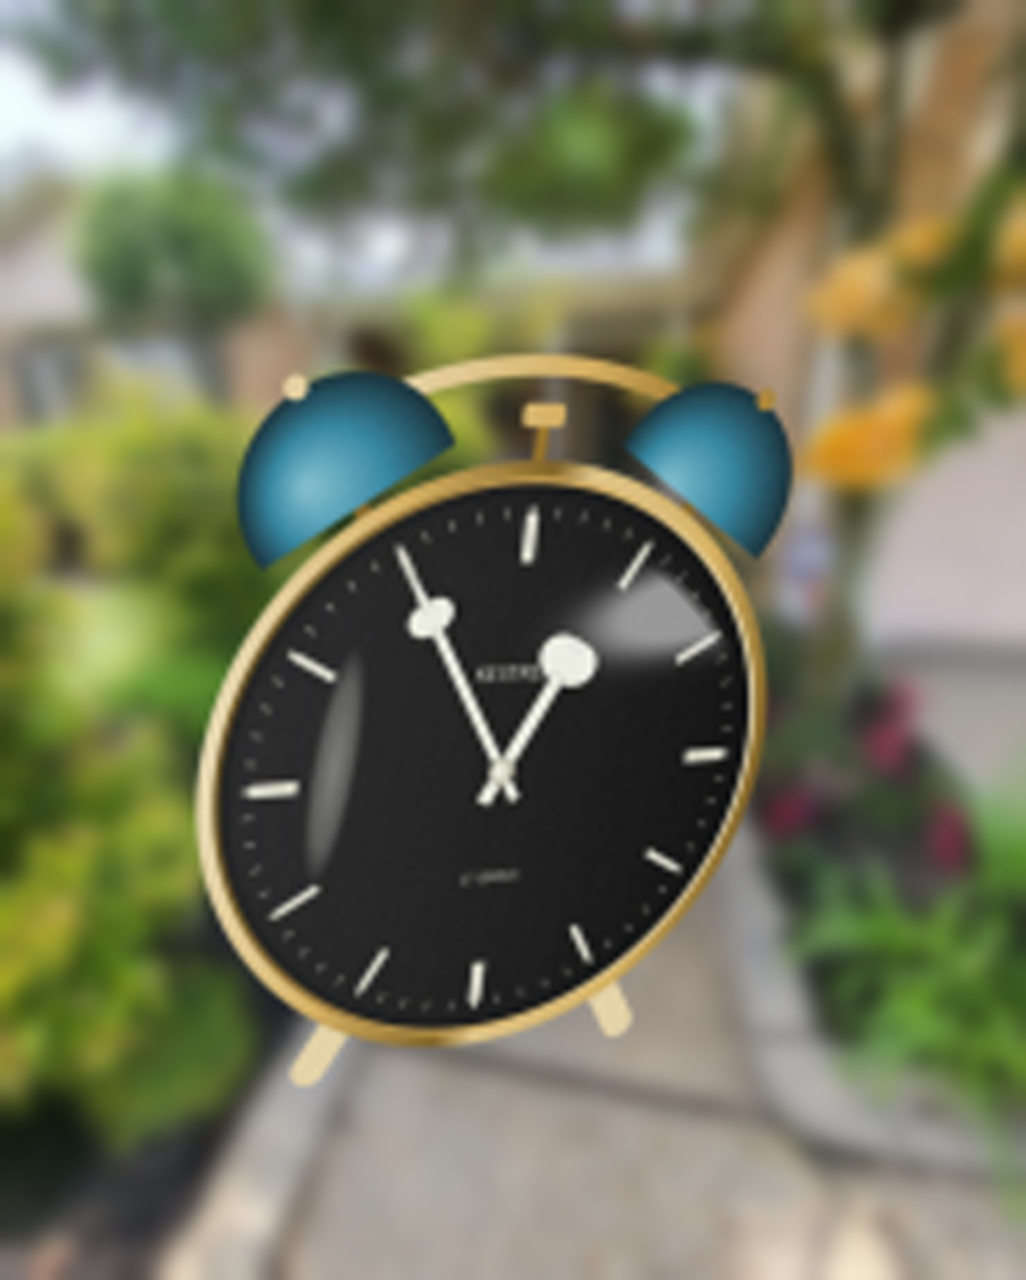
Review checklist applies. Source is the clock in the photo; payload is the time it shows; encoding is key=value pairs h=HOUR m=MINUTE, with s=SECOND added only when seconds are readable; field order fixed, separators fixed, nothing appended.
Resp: h=12 m=55
